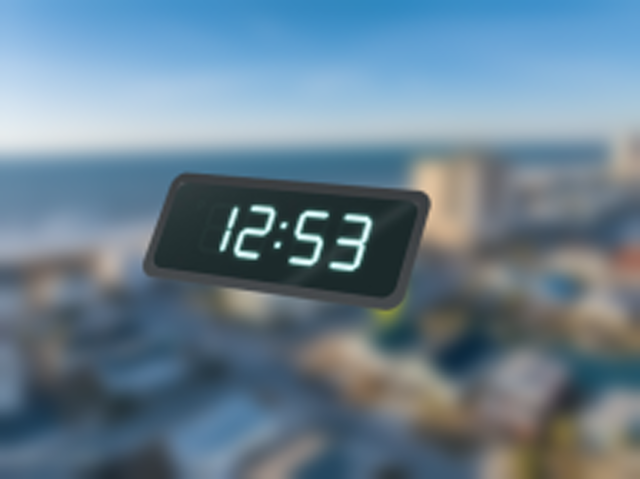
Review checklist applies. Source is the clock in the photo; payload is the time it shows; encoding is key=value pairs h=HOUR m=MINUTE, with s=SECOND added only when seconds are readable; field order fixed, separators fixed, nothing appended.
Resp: h=12 m=53
